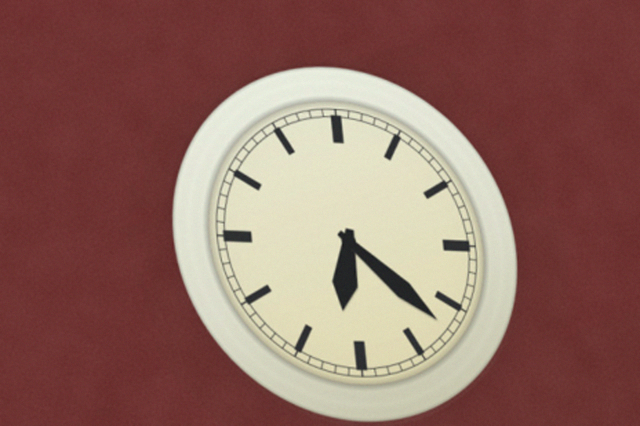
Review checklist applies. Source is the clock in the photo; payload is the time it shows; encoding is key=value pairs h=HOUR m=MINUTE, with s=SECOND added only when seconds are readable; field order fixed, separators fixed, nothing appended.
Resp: h=6 m=22
